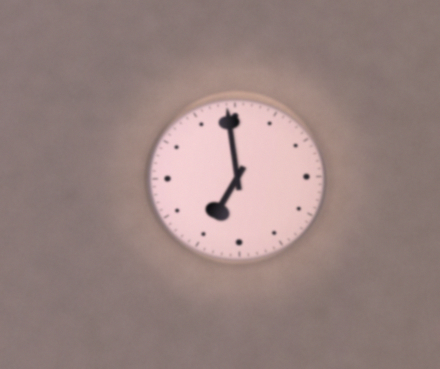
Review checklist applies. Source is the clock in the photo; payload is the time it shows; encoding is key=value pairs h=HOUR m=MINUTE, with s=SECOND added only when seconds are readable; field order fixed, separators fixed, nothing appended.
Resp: h=6 m=59
